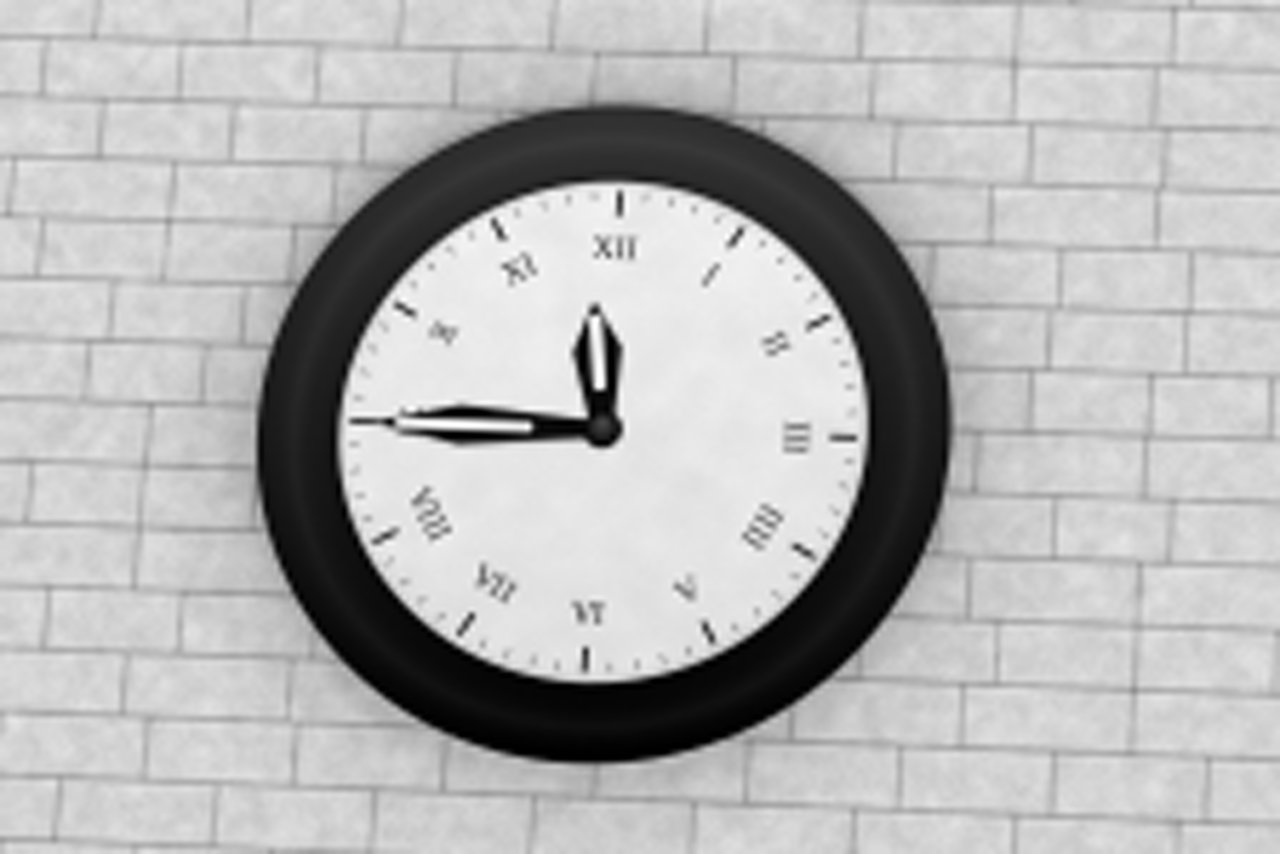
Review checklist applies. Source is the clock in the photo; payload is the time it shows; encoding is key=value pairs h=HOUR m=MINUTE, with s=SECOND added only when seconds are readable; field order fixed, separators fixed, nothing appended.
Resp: h=11 m=45
